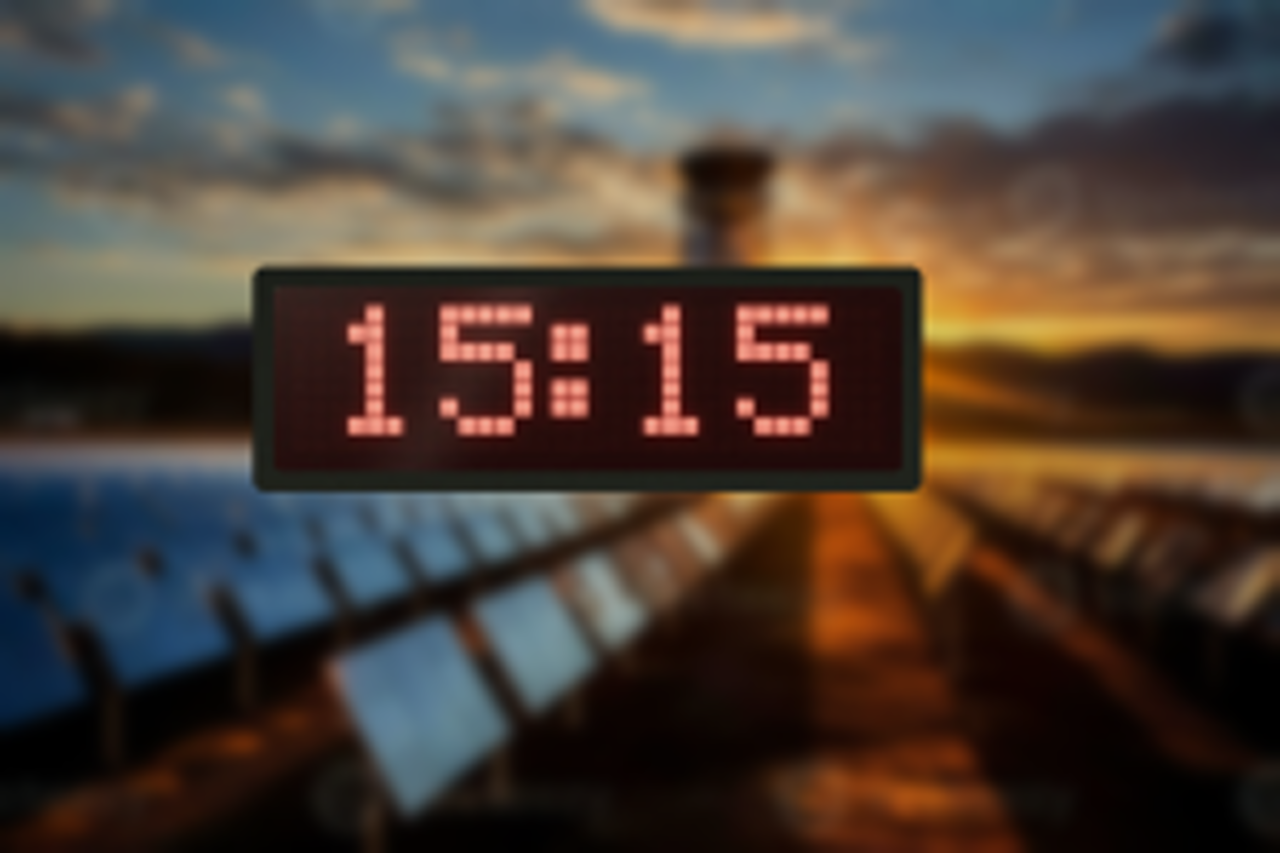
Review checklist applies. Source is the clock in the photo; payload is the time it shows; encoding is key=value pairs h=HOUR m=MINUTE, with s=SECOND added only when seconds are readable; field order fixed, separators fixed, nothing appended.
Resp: h=15 m=15
